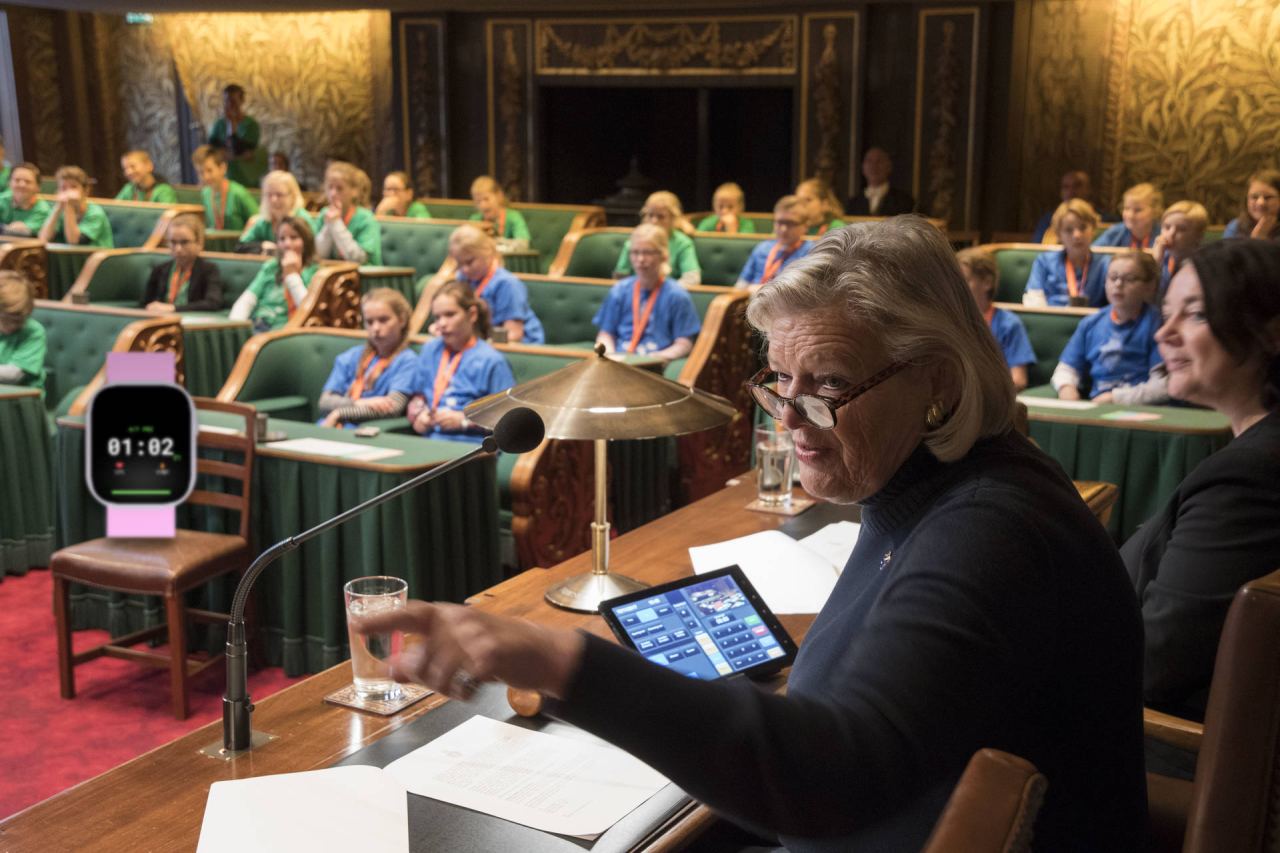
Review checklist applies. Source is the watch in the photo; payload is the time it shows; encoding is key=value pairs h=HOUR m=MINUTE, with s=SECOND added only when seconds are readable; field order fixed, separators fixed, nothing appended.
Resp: h=1 m=2
